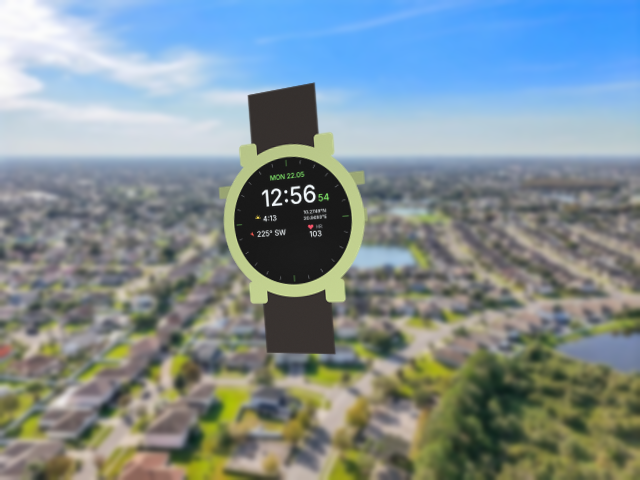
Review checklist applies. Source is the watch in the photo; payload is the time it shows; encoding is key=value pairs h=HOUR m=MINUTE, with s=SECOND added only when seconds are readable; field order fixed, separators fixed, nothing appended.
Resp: h=12 m=56 s=54
